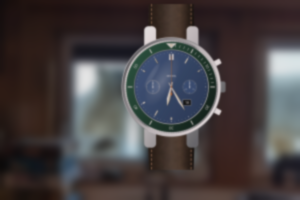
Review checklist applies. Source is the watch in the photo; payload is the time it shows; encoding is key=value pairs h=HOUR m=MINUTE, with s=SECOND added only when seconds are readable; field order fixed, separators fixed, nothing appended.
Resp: h=6 m=25
